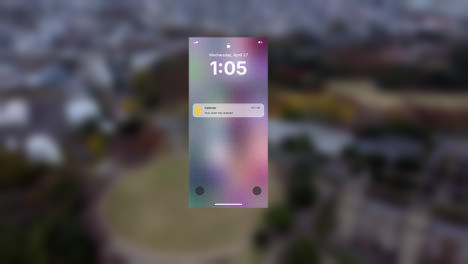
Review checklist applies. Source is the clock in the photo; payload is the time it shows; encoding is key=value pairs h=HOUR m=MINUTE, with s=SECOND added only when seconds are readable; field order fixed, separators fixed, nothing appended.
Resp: h=1 m=5
